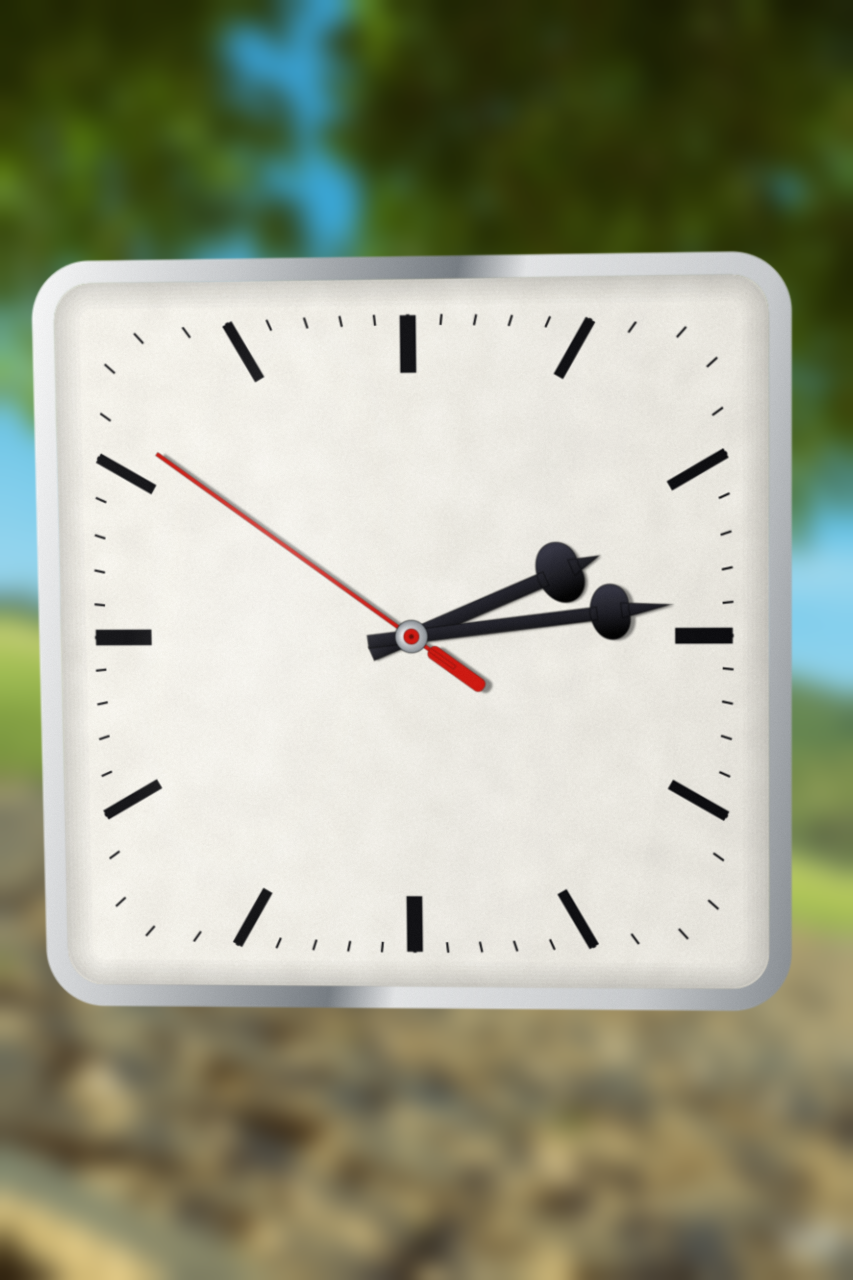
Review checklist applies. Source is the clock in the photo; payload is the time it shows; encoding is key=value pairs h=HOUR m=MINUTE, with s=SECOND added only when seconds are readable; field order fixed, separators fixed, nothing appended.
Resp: h=2 m=13 s=51
